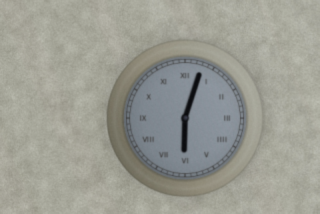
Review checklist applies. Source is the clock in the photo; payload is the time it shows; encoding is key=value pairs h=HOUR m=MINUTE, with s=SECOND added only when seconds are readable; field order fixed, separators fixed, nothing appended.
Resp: h=6 m=3
